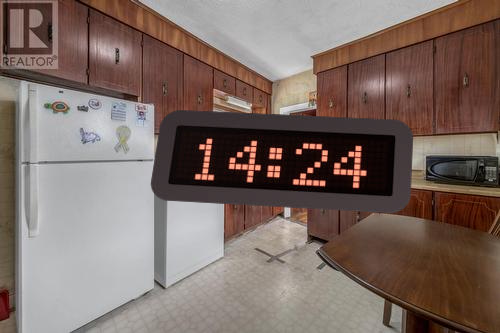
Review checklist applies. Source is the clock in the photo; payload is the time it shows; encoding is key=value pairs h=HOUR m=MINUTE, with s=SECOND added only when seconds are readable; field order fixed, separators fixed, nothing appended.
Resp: h=14 m=24
